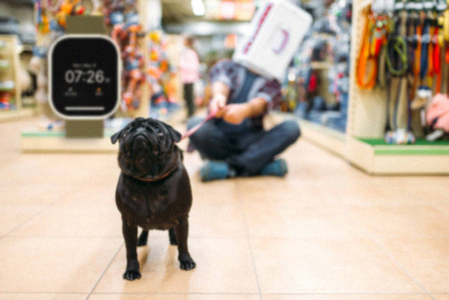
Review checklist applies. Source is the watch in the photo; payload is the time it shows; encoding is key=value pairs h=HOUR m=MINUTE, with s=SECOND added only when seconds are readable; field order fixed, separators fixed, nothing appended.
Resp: h=7 m=26
